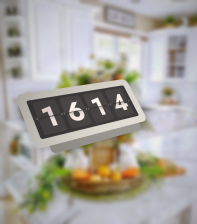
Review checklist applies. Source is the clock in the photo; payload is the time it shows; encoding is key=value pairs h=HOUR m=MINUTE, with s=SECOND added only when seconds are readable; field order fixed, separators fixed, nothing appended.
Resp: h=16 m=14
